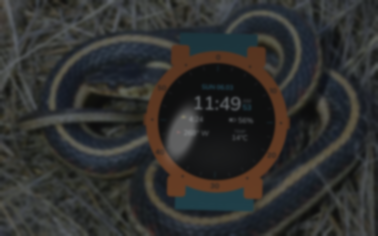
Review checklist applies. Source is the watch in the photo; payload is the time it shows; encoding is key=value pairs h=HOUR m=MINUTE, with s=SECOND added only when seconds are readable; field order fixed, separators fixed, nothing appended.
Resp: h=11 m=49
